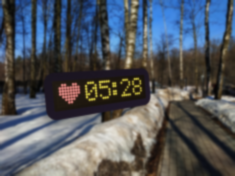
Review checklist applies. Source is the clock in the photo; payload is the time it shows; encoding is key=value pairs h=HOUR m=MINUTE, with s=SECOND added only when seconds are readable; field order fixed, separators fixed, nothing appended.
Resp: h=5 m=28
